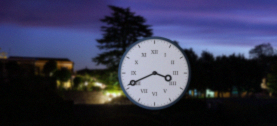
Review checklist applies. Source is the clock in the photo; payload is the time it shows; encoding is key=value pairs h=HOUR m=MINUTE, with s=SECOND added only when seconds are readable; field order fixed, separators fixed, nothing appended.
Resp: h=3 m=41
